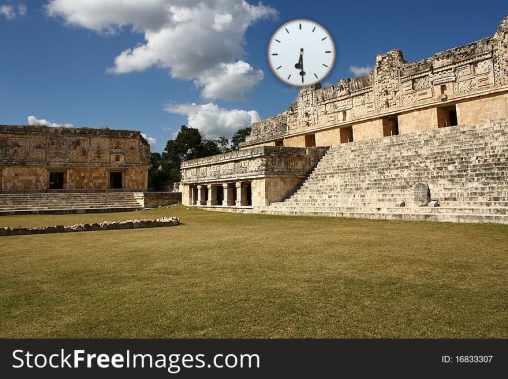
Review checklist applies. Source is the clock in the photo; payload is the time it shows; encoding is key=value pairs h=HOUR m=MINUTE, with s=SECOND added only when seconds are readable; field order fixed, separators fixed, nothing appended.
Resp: h=6 m=30
